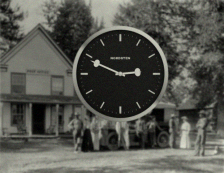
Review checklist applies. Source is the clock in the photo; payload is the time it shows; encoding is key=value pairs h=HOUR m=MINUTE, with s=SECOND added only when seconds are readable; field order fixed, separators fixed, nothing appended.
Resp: h=2 m=49
